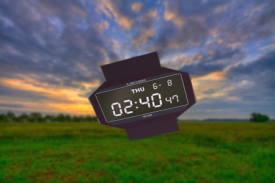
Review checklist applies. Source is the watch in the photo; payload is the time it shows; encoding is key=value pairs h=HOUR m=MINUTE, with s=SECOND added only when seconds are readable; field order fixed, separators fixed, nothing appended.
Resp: h=2 m=40 s=47
